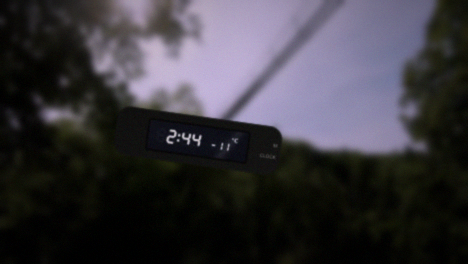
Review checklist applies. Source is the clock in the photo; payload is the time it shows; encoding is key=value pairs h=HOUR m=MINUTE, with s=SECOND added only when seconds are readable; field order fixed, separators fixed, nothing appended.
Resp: h=2 m=44
